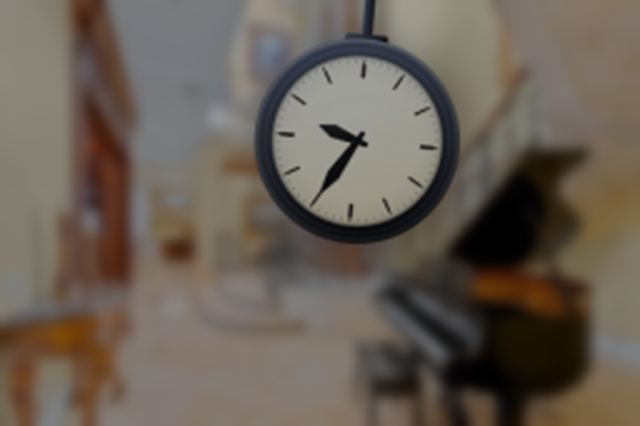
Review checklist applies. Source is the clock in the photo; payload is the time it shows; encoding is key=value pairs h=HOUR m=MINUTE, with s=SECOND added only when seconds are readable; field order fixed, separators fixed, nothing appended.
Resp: h=9 m=35
